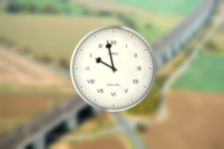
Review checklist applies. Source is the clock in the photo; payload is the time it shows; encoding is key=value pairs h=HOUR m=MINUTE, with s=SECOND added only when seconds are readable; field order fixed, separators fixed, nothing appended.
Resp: h=9 m=58
